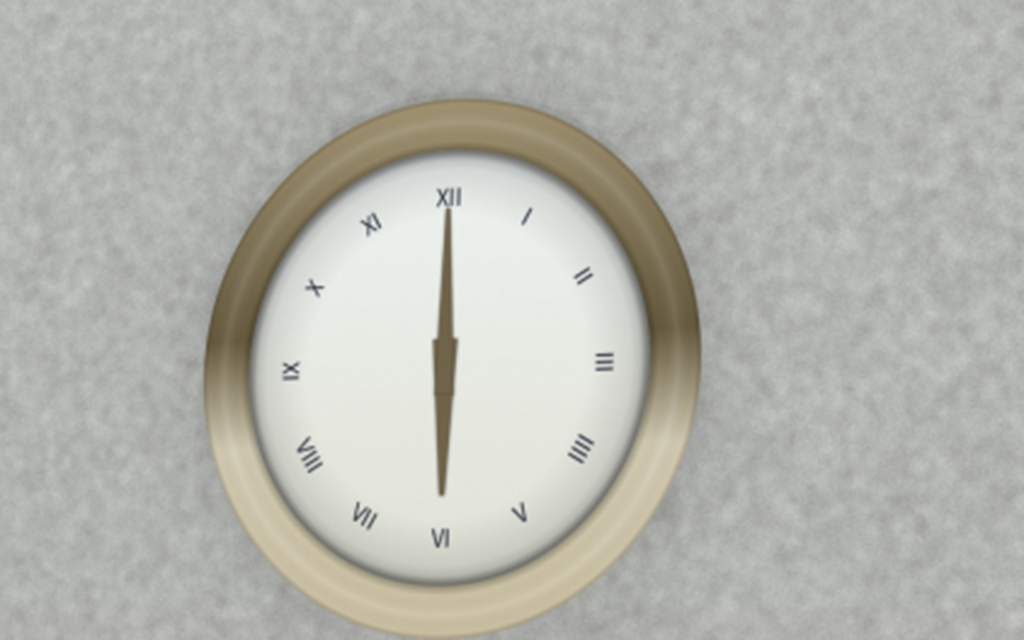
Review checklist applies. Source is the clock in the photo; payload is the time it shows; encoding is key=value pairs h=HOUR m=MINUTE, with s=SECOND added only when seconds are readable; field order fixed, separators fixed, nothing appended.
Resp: h=6 m=0
